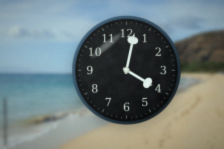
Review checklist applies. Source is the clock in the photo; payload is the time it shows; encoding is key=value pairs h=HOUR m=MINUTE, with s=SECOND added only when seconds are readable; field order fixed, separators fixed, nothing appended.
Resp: h=4 m=2
